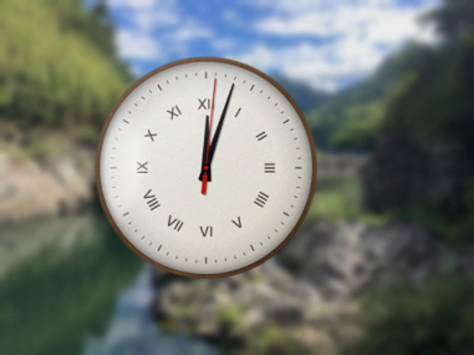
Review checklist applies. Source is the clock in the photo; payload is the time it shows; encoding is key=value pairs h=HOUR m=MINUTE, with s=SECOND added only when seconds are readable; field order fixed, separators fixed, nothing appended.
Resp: h=12 m=3 s=1
